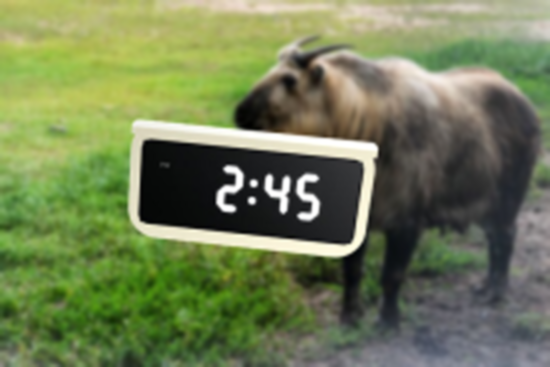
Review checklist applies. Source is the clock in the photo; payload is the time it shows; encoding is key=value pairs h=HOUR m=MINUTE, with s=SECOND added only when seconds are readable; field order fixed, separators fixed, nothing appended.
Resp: h=2 m=45
